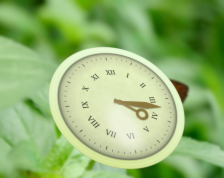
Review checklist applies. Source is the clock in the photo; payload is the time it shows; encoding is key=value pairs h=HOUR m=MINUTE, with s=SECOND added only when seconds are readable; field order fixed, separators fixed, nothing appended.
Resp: h=4 m=17
